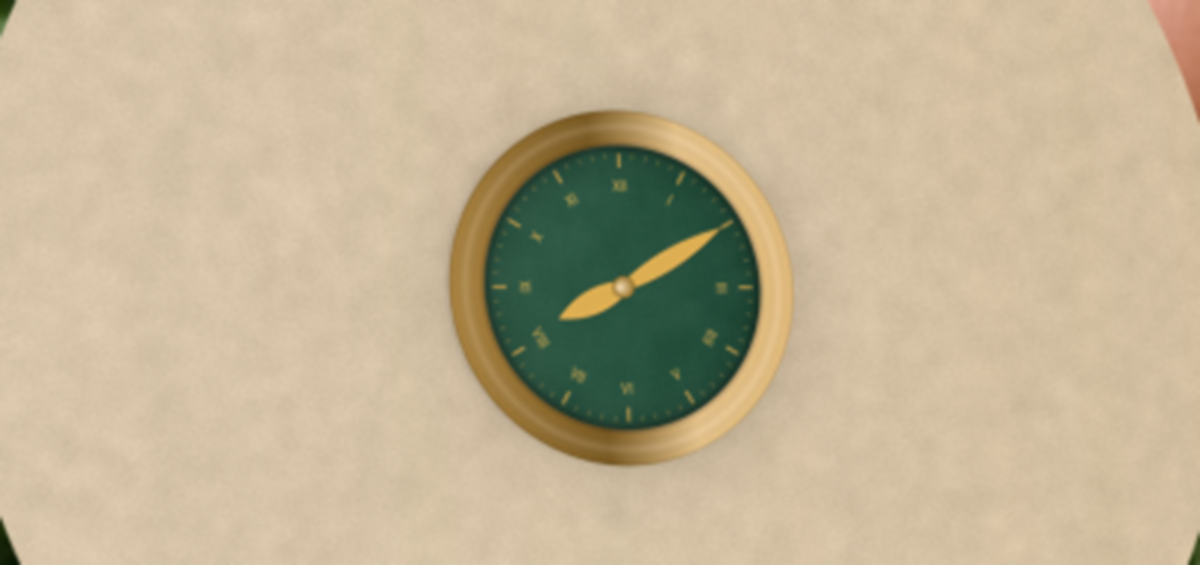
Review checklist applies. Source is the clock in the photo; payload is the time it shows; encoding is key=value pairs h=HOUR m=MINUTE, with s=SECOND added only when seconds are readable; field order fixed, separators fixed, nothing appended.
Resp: h=8 m=10
